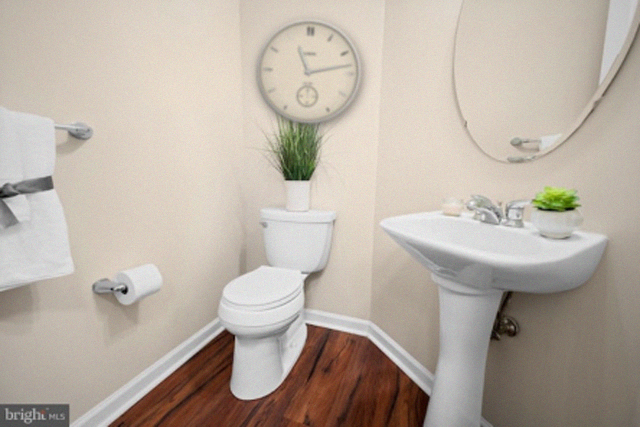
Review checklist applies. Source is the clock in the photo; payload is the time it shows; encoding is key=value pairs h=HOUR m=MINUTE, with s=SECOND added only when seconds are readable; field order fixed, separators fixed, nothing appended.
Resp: h=11 m=13
